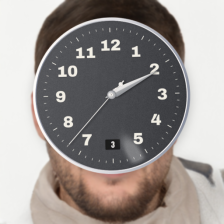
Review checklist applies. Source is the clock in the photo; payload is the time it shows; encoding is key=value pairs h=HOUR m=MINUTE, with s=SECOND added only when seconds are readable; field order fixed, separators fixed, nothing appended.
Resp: h=2 m=10 s=37
